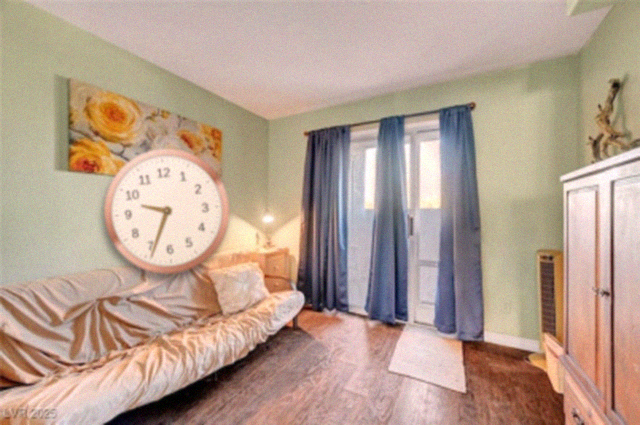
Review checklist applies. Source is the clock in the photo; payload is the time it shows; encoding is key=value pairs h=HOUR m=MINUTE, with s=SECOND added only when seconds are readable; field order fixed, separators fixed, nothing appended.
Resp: h=9 m=34
